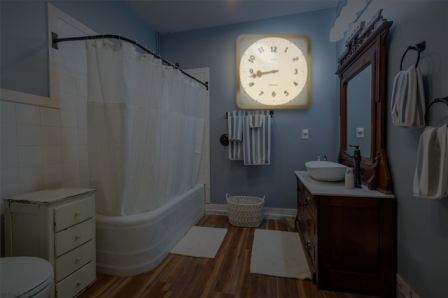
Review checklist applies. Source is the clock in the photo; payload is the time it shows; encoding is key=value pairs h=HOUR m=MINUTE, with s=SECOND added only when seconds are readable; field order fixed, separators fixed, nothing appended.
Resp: h=8 m=43
